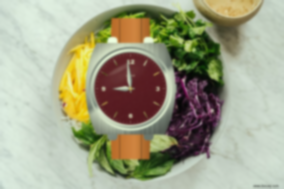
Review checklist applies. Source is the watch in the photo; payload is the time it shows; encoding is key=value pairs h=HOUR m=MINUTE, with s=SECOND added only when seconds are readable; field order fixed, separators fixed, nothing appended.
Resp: h=8 m=59
